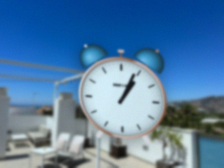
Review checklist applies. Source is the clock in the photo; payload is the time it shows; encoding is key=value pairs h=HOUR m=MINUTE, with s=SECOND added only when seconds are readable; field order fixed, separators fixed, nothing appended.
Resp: h=1 m=4
